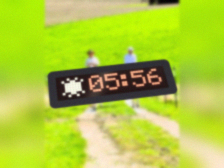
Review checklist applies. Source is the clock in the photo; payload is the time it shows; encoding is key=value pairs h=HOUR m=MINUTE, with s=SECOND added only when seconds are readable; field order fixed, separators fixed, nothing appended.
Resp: h=5 m=56
